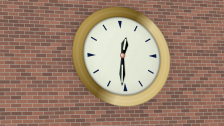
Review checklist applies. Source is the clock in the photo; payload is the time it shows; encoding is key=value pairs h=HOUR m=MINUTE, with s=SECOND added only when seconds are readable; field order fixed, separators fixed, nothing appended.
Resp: h=12 m=31
